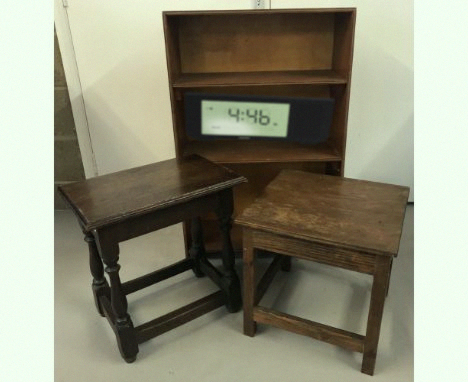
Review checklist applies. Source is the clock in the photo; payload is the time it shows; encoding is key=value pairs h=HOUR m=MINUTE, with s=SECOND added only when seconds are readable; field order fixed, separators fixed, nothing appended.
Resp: h=4 m=46
